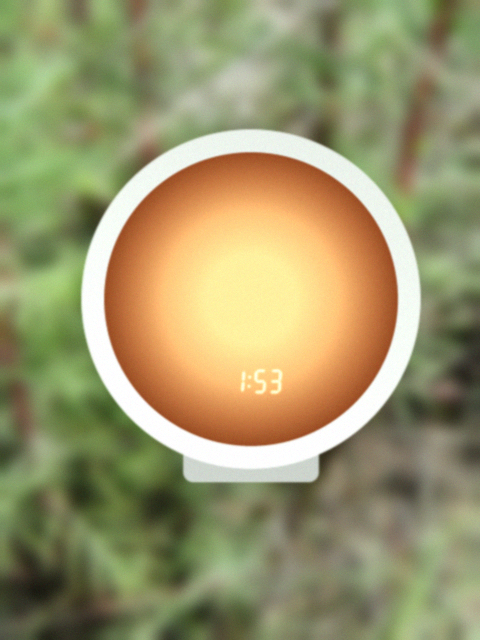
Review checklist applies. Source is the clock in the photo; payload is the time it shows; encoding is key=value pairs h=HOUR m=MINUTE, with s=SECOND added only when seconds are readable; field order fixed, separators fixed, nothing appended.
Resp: h=1 m=53
